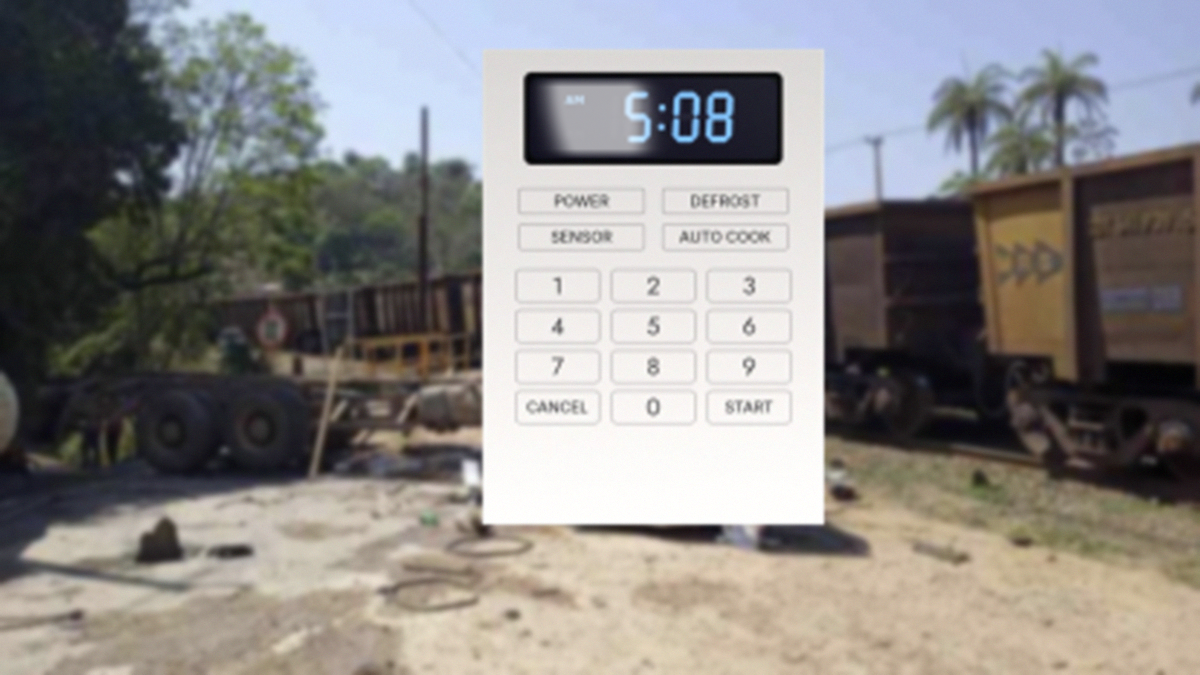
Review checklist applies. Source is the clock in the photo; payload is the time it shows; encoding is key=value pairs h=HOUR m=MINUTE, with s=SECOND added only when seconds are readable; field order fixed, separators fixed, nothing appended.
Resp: h=5 m=8
